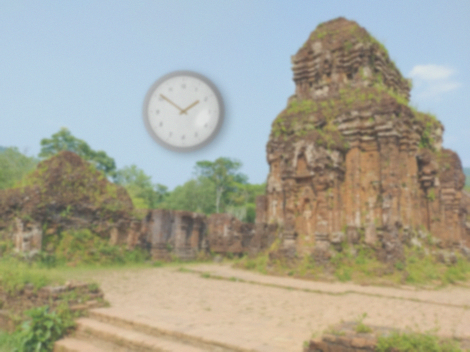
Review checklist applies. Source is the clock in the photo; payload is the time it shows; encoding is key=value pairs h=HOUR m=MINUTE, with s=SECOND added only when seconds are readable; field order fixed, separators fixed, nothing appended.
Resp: h=1 m=51
